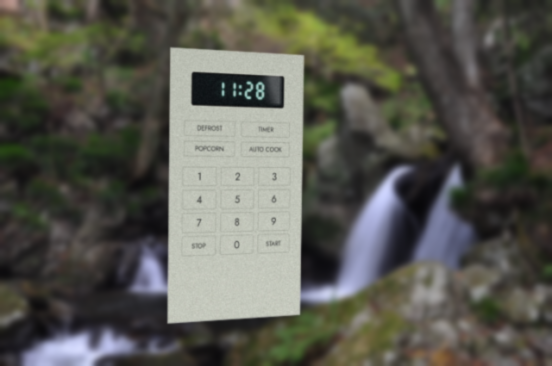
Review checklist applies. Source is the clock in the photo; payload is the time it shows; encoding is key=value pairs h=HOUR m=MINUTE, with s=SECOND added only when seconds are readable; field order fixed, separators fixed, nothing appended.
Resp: h=11 m=28
